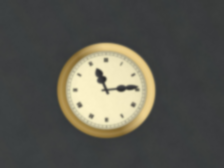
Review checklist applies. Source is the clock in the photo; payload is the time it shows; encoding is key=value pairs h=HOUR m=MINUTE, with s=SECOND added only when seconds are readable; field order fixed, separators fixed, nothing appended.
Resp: h=11 m=14
